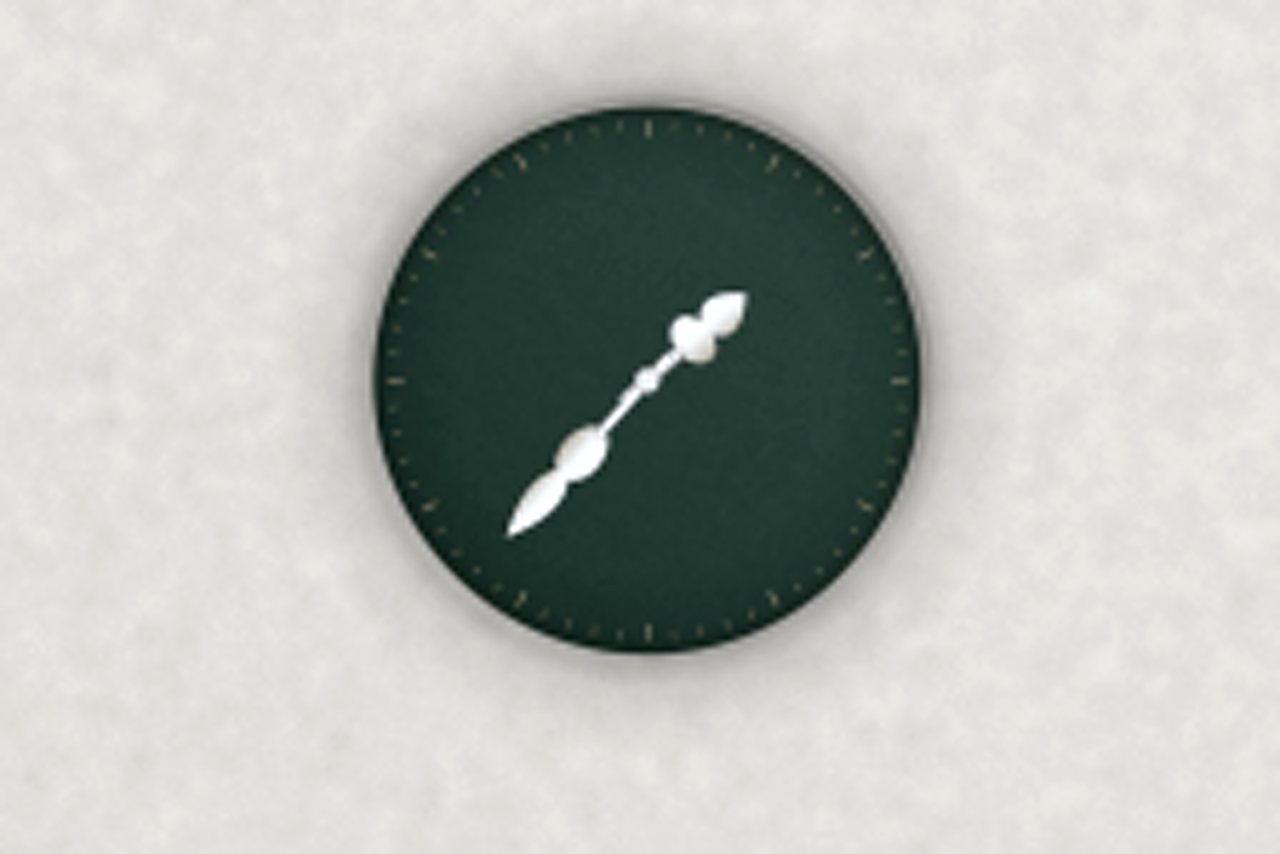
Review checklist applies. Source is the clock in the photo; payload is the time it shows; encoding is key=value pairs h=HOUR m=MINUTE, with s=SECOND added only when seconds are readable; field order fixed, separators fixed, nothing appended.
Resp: h=1 m=37
